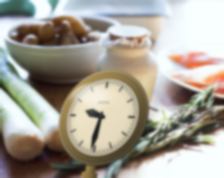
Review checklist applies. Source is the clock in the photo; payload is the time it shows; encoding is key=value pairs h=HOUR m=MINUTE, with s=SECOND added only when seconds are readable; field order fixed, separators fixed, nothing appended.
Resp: h=9 m=31
